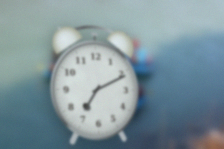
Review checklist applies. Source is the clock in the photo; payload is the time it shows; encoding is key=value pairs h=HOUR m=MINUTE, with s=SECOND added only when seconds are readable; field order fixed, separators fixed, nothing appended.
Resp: h=7 m=11
